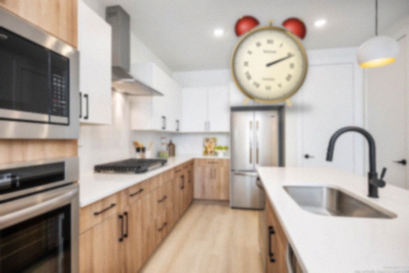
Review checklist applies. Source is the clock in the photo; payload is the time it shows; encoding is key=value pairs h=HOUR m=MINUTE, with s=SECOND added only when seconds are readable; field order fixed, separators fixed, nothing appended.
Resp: h=2 m=11
